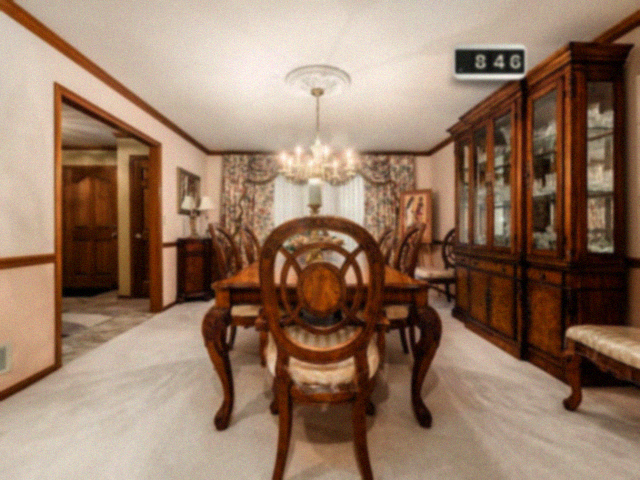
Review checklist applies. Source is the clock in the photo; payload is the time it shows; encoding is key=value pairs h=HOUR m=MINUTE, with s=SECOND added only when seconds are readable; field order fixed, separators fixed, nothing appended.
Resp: h=8 m=46
